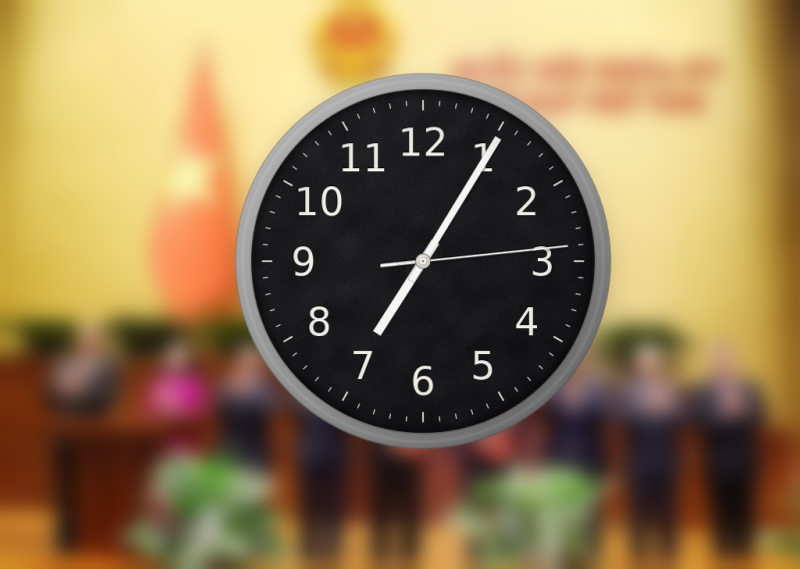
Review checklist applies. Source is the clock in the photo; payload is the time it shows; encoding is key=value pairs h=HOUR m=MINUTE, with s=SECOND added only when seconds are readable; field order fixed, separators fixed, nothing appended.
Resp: h=7 m=5 s=14
